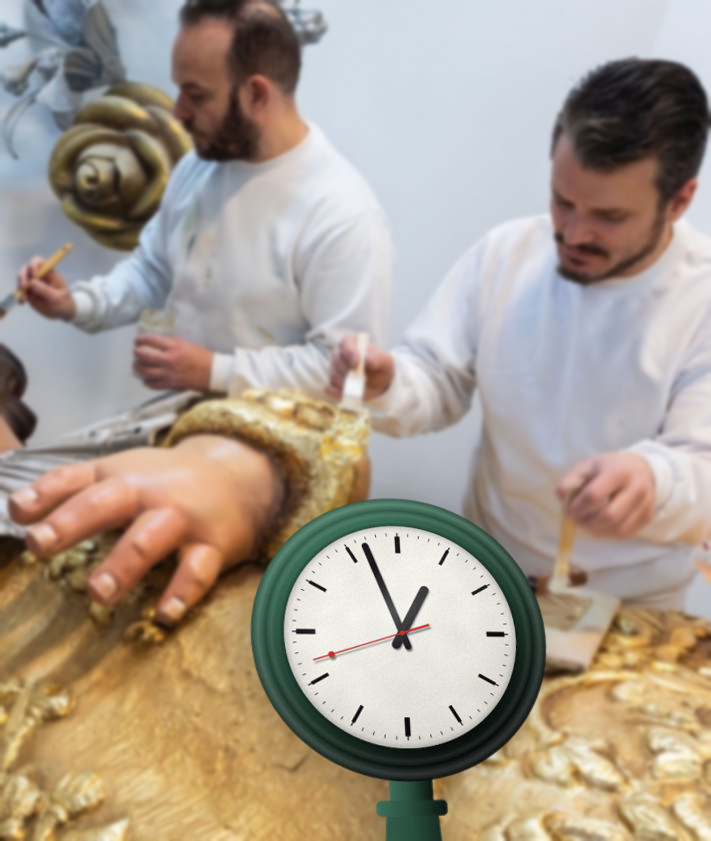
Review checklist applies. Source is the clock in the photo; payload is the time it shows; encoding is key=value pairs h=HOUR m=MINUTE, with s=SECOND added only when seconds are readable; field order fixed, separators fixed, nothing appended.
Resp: h=12 m=56 s=42
